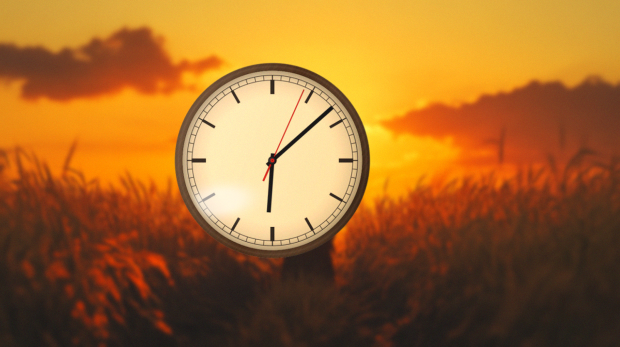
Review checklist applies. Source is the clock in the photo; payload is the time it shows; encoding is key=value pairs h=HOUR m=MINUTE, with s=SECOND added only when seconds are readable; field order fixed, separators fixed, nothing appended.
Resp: h=6 m=8 s=4
